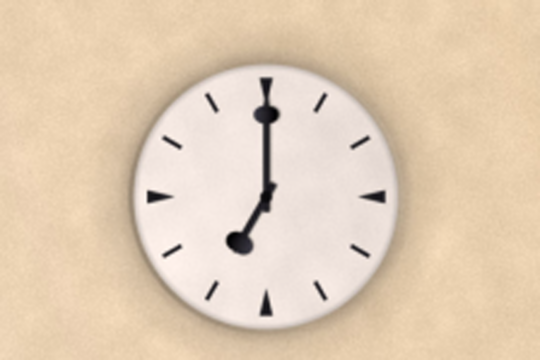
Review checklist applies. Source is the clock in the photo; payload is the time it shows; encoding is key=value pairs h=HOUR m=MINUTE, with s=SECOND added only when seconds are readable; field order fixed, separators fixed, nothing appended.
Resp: h=7 m=0
